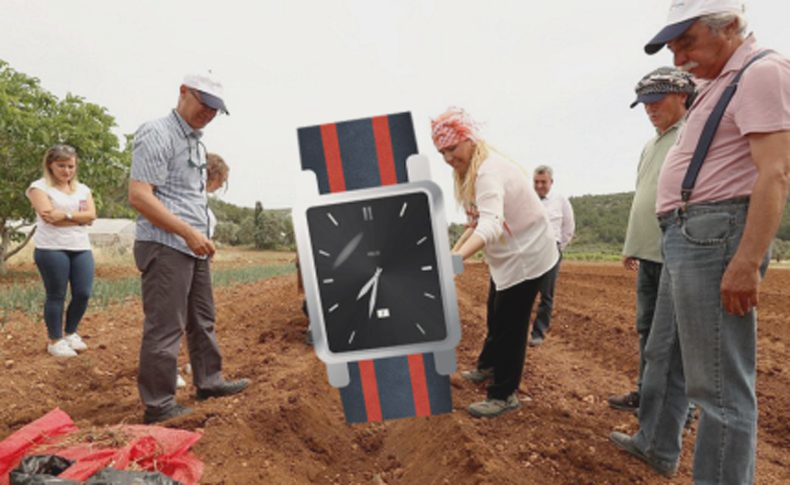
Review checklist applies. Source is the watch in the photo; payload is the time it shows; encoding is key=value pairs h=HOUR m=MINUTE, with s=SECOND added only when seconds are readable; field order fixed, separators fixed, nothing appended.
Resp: h=7 m=33
